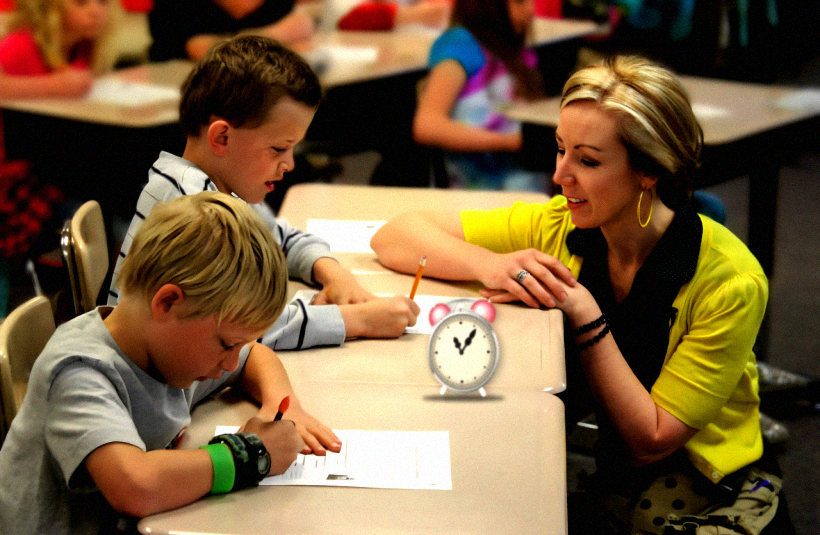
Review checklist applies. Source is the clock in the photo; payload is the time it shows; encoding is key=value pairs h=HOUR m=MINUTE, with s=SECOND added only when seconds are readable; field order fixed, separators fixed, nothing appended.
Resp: h=11 m=6
